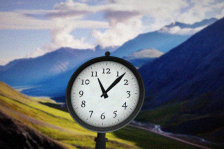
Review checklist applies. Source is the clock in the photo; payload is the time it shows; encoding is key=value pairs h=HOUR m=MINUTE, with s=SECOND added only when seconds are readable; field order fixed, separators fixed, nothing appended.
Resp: h=11 m=7
